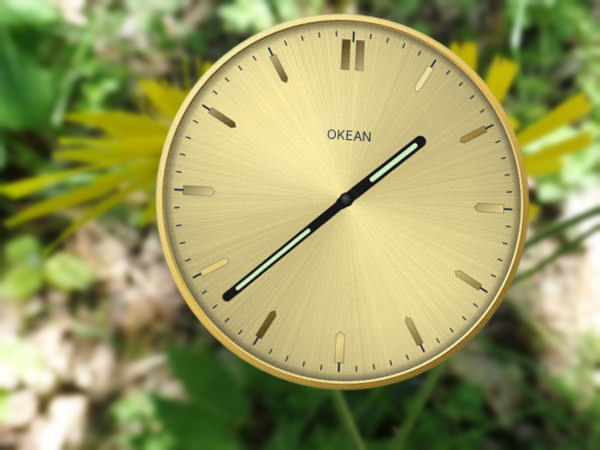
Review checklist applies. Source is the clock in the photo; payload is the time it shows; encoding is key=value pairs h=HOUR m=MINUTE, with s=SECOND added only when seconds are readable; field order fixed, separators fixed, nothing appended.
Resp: h=1 m=38
